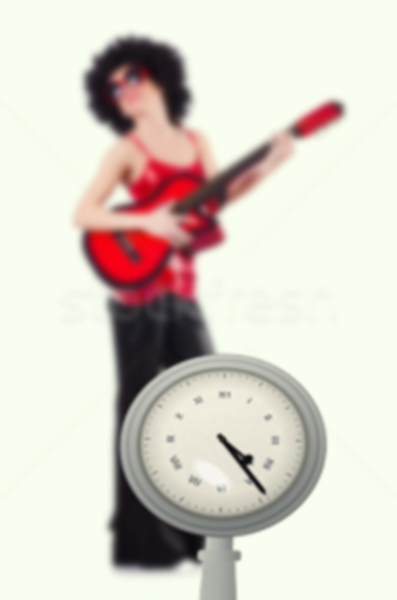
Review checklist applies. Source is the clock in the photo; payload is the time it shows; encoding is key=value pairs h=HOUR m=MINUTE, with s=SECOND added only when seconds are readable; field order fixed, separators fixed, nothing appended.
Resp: h=4 m=24
